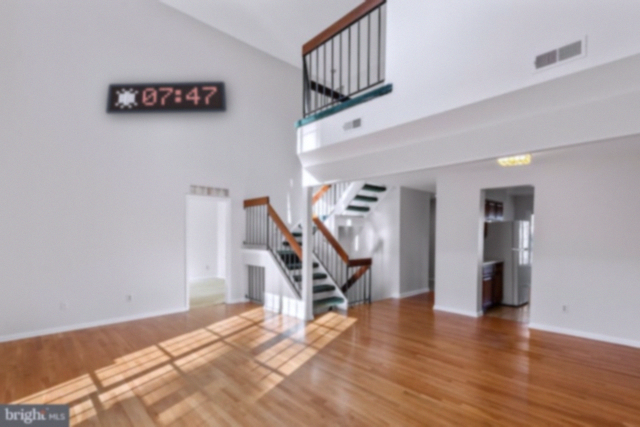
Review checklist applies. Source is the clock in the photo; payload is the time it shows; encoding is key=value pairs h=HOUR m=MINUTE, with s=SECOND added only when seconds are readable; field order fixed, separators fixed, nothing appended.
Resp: h=7 m=47
